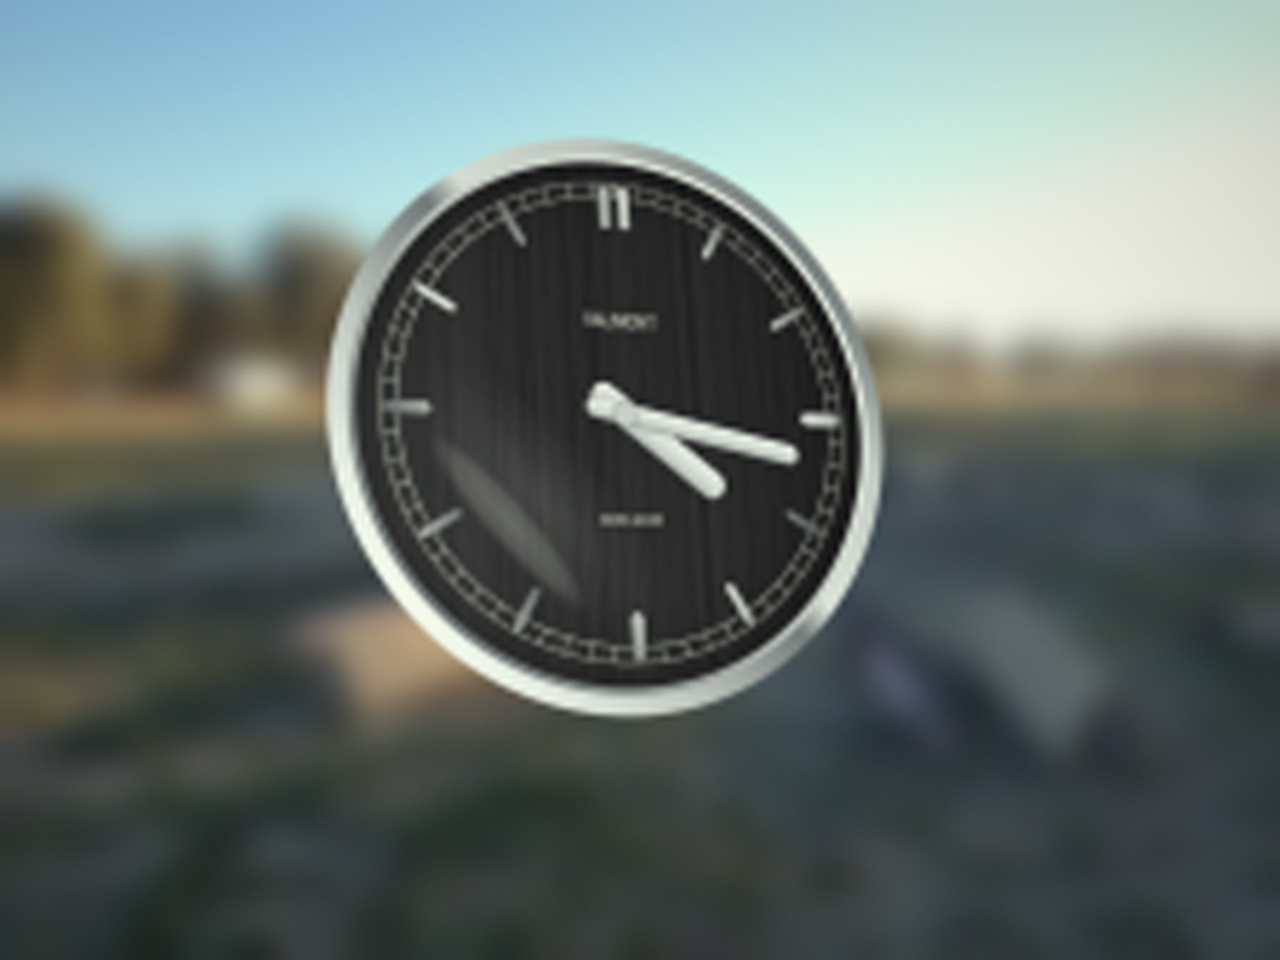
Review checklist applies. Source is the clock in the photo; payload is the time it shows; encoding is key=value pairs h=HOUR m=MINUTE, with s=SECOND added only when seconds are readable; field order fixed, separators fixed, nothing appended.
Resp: h=4 m=17
